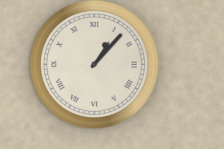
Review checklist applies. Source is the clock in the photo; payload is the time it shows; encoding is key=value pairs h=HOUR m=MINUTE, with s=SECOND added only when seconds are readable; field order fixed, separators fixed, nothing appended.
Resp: h=1 m=7
